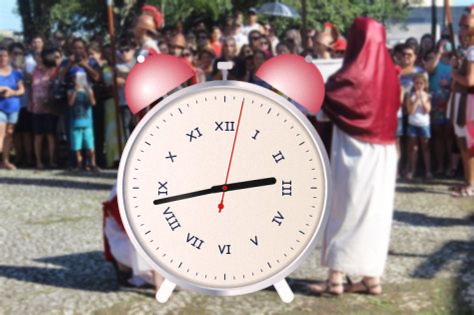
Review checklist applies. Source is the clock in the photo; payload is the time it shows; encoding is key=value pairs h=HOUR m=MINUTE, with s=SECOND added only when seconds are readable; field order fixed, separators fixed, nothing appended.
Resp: h=2 m=43 s=2
